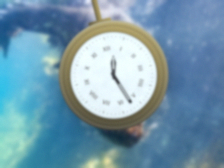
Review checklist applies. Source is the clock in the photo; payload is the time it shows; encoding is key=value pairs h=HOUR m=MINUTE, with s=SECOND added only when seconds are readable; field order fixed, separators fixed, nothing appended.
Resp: h=12 m=27
